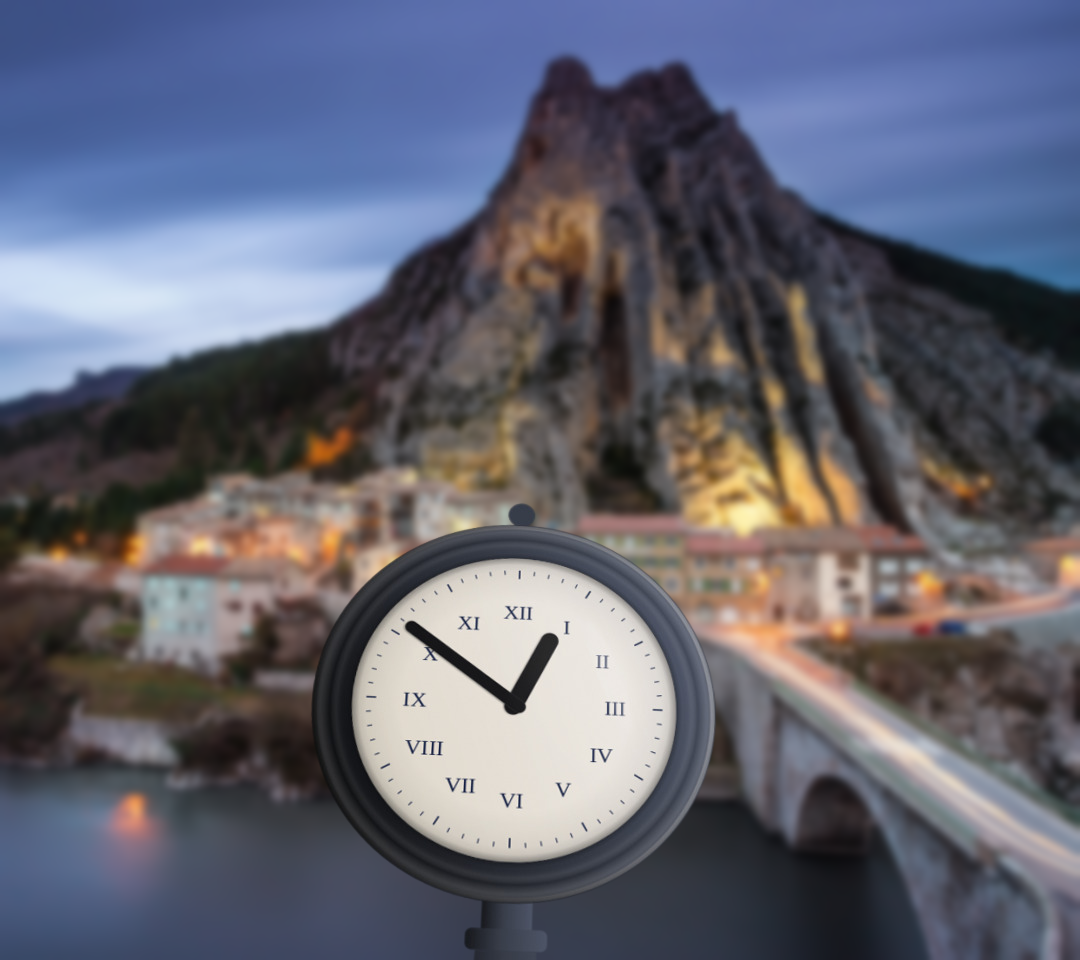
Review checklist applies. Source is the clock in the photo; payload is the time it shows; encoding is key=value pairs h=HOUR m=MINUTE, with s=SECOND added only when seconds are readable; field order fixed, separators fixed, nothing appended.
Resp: h=12 m=51
